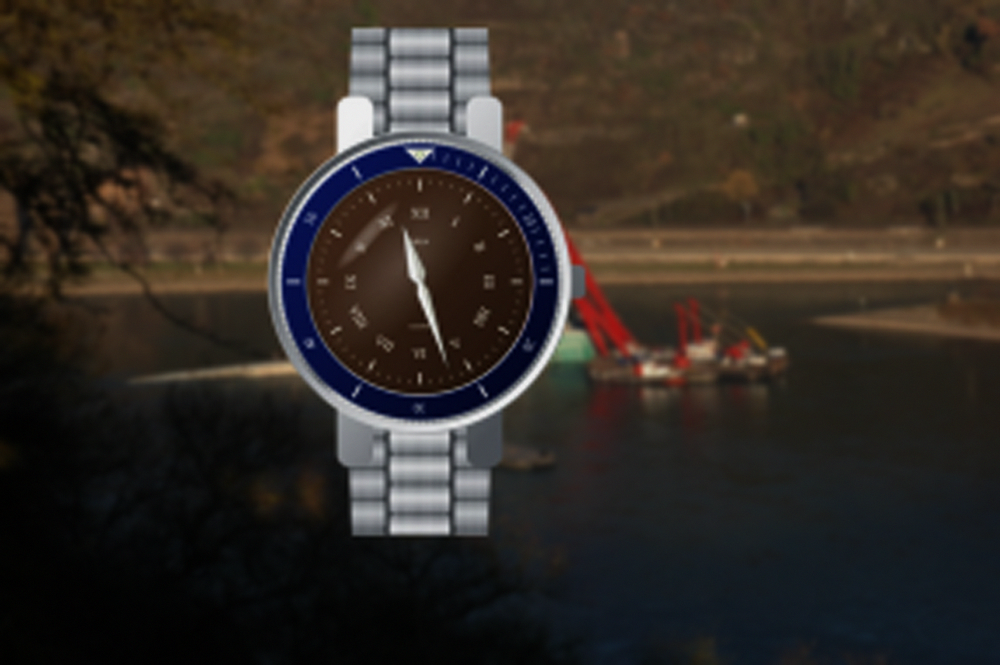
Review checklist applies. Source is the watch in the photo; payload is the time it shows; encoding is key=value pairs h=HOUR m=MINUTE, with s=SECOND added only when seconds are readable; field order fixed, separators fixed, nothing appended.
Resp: h=11 m=27
